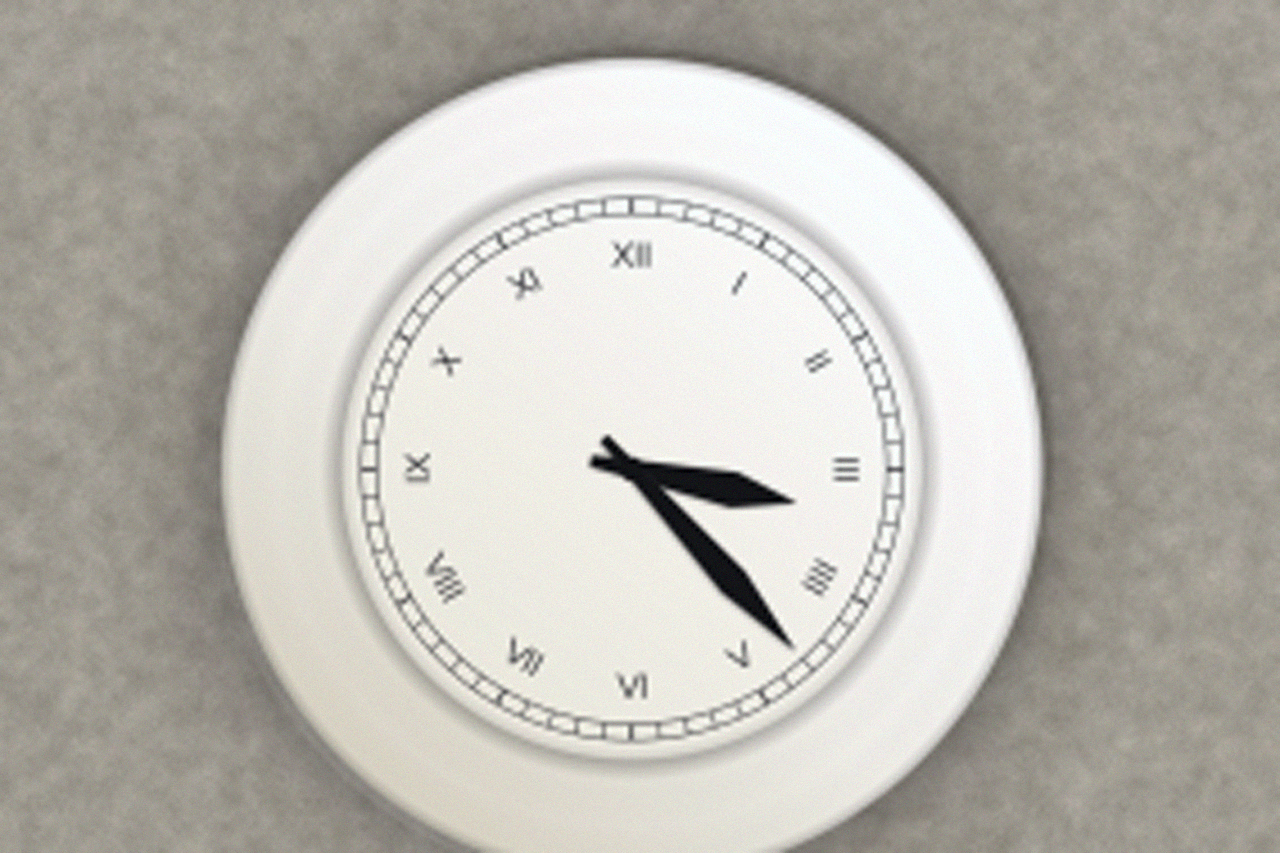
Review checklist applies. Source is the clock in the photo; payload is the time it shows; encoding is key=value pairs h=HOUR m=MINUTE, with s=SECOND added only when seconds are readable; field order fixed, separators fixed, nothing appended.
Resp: h=3 m=23
